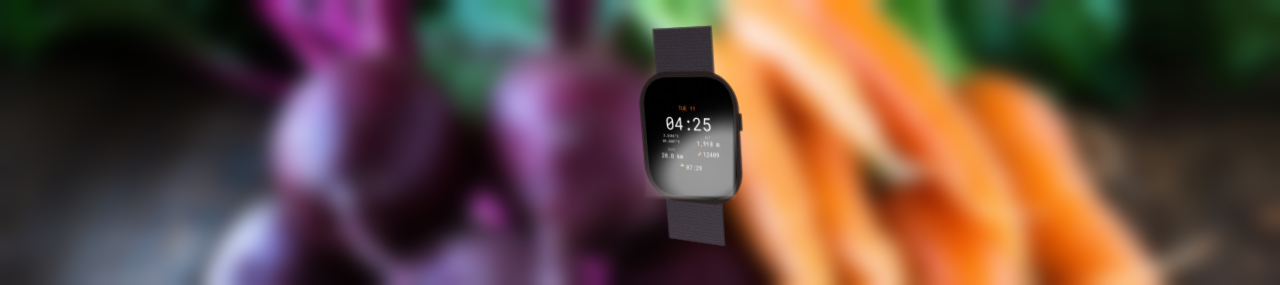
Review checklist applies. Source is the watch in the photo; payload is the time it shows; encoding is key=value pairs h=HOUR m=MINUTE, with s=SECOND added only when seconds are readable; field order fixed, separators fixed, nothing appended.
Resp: h=4 m=25
